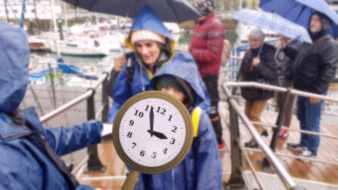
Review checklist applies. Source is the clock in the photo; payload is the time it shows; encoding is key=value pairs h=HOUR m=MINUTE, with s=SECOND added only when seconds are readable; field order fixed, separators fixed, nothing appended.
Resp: h=2 m=56
